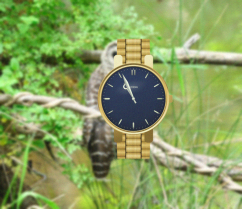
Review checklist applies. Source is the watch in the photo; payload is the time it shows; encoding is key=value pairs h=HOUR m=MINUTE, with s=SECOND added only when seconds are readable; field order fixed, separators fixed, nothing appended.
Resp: h=10 m=56
